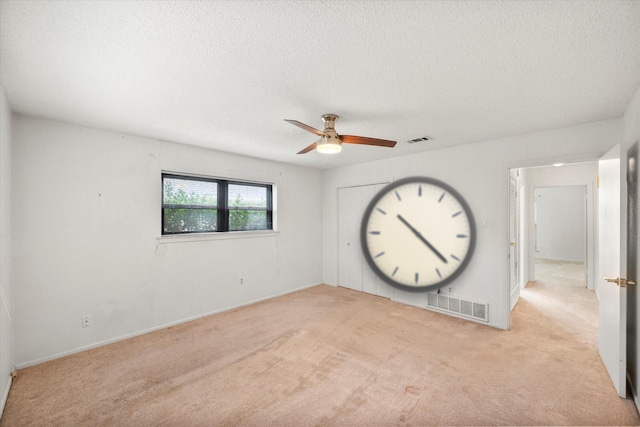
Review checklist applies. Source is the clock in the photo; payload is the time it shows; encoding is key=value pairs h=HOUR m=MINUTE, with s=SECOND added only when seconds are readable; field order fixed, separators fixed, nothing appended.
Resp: h=10 m=22
